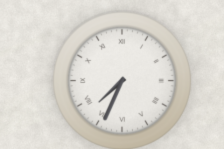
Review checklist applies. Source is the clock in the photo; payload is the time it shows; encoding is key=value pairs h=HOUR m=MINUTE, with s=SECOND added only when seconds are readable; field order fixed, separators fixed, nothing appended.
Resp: h=7 m=34
